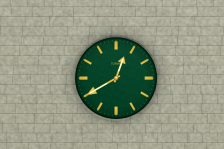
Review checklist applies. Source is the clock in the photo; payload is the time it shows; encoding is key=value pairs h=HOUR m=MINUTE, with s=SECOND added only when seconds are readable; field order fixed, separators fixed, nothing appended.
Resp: h=12 m=40
